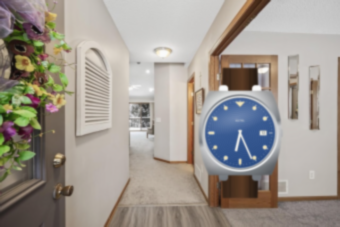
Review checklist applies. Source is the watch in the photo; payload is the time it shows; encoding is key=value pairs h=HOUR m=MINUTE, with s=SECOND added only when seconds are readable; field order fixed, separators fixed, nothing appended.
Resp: h=6 m=26
